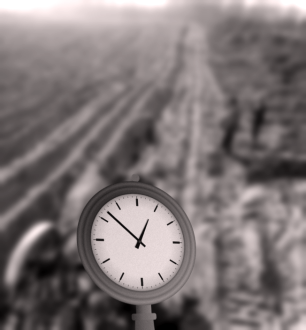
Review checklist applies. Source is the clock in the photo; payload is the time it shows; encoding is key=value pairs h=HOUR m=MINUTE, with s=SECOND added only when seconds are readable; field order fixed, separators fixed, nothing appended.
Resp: h=12 m=52
